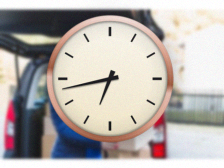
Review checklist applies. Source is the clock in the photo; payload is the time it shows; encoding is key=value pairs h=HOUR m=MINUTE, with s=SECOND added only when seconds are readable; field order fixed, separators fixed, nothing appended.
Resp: h=6 m=43
